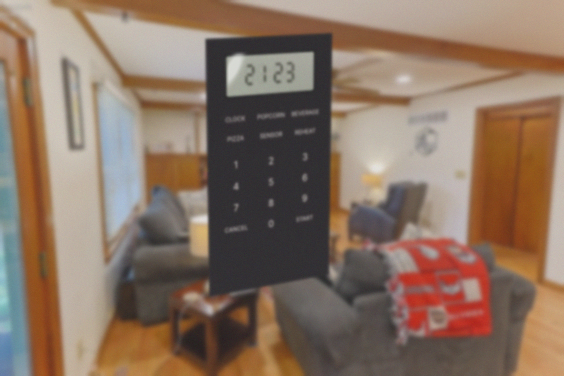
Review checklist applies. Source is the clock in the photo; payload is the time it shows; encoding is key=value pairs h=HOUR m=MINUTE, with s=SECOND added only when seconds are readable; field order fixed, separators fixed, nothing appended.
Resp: h=21 m=23
